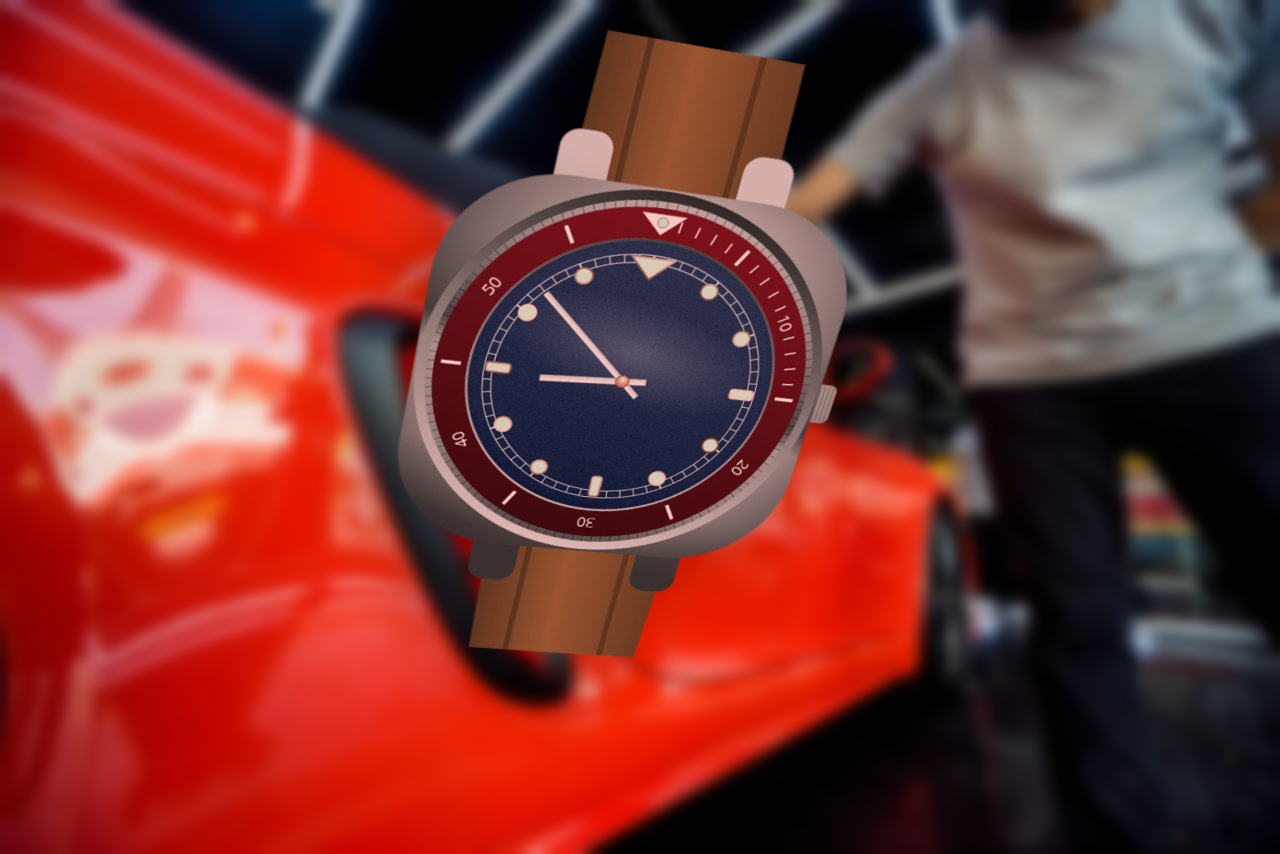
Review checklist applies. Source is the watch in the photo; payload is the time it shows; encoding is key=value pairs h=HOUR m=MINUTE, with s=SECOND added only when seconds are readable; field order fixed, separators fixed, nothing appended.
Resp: h=8 m=52
